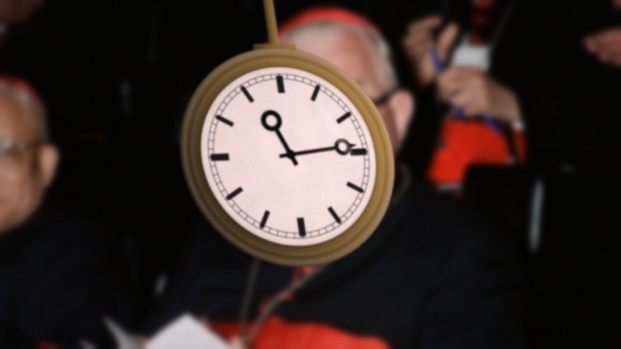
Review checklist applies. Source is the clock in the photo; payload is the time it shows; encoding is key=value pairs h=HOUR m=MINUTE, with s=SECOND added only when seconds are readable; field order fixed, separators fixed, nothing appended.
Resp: h=11 m=14
